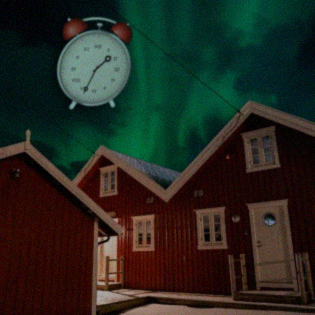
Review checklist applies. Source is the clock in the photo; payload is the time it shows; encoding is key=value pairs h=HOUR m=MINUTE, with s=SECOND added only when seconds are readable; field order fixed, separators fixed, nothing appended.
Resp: h=1 m=34
